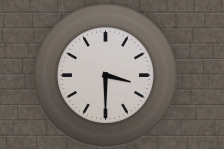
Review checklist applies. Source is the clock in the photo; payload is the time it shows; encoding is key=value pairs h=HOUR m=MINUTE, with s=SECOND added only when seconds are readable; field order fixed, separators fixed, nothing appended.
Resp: h=3 m=30
